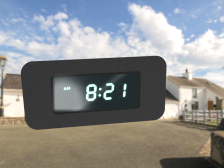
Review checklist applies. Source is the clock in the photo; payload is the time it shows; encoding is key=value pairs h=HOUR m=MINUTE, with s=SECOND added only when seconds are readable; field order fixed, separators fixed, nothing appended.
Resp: h=8 m=21
